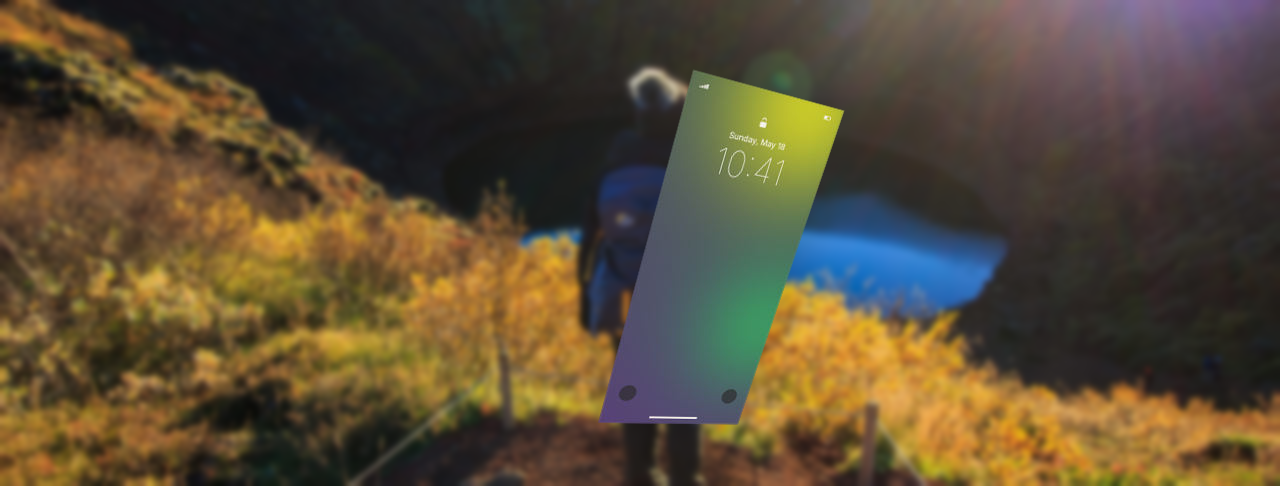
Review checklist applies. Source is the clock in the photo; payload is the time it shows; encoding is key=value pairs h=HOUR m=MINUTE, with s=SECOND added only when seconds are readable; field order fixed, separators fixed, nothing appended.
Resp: h=10 m=41
